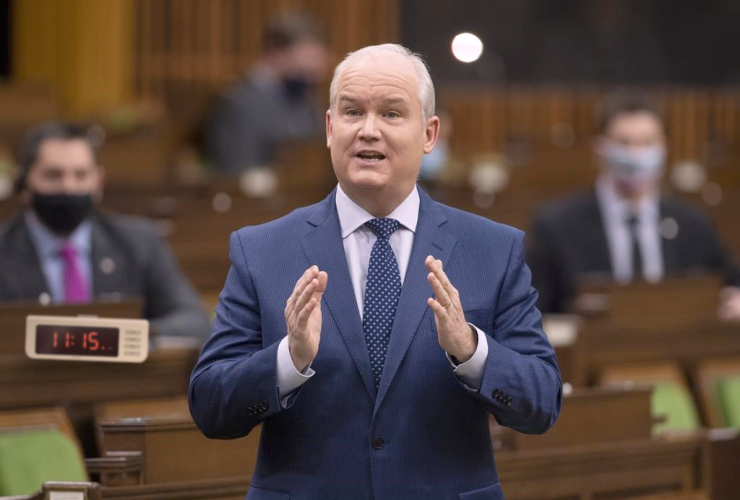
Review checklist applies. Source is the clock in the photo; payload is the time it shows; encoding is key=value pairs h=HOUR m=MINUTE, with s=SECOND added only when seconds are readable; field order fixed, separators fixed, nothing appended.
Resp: h=11 m=15
